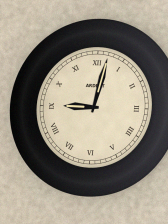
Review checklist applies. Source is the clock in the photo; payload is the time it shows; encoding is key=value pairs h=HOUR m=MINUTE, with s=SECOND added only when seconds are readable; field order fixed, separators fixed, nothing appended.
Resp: h=9 m=2
